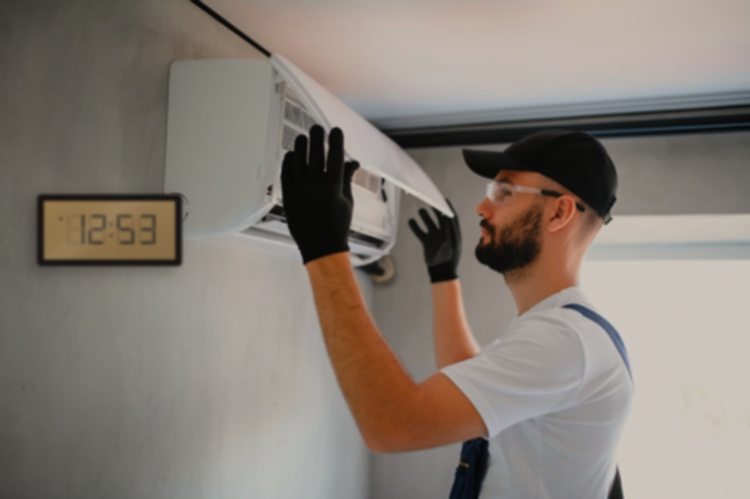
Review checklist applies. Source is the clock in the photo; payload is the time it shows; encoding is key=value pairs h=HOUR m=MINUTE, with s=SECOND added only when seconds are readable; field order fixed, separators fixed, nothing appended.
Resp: h=12 m=53
